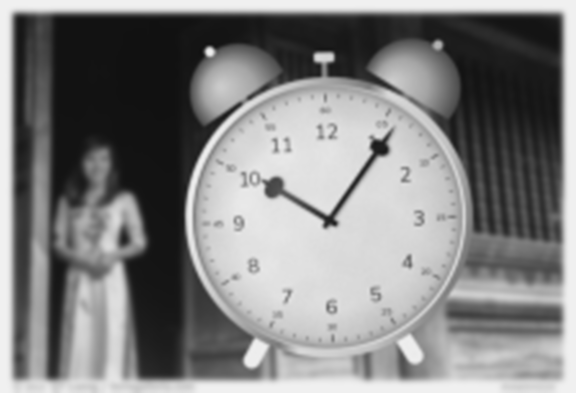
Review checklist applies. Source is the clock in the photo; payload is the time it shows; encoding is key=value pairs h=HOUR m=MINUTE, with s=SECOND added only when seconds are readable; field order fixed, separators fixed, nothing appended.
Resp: h=10 m=6
